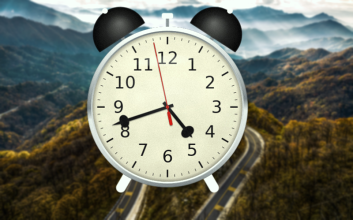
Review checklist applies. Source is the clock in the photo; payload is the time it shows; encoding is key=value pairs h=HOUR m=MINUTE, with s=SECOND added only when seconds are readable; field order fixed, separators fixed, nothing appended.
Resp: h=4 m=41 s=58
